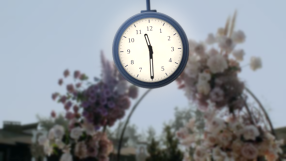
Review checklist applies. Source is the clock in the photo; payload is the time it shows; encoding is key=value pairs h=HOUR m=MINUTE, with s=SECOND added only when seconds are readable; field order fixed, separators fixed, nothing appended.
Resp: h=11 m=30
